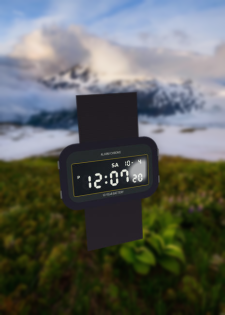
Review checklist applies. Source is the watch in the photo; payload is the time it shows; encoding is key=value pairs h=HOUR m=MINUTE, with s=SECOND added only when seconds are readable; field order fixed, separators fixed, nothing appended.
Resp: h=12 m=7 s=20
